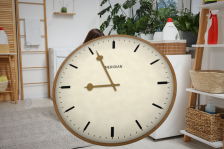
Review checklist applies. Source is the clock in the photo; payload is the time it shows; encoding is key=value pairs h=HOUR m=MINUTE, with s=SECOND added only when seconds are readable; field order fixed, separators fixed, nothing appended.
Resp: h=8 m=56
